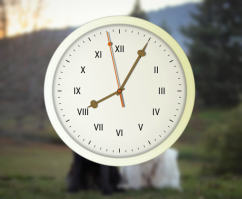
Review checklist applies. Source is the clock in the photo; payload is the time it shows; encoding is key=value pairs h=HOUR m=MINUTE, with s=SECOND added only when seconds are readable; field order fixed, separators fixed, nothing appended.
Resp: h=8 m=4 s=58
